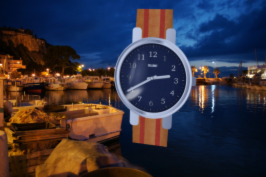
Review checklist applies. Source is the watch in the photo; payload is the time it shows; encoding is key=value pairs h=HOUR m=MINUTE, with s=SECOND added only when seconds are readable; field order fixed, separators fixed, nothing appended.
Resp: h=2 m=40
